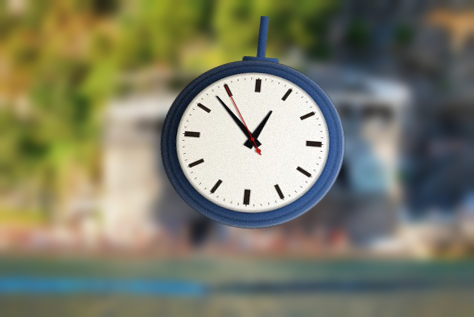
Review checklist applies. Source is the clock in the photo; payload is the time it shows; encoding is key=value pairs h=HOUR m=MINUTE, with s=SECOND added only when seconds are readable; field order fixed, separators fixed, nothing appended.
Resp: h=12 m=52 s=55
